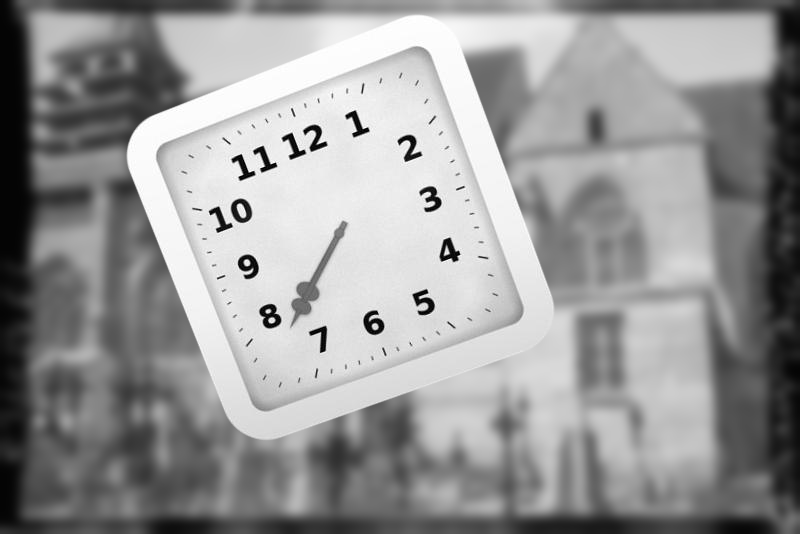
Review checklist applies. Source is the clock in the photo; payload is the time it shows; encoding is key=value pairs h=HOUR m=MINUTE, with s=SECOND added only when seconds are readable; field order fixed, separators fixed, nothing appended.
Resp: h=7 m=38
